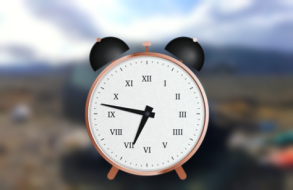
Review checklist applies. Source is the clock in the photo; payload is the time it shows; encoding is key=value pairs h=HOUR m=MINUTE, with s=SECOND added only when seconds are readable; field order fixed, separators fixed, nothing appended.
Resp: h=6 m=47
